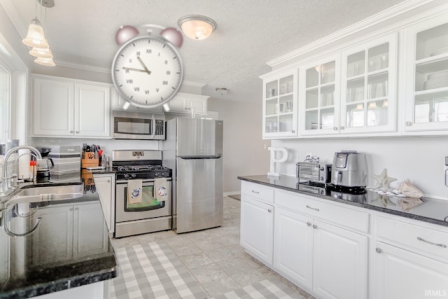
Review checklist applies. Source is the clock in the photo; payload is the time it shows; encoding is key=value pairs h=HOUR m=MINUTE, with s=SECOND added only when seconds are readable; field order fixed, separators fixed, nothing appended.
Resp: h=10 m=46
